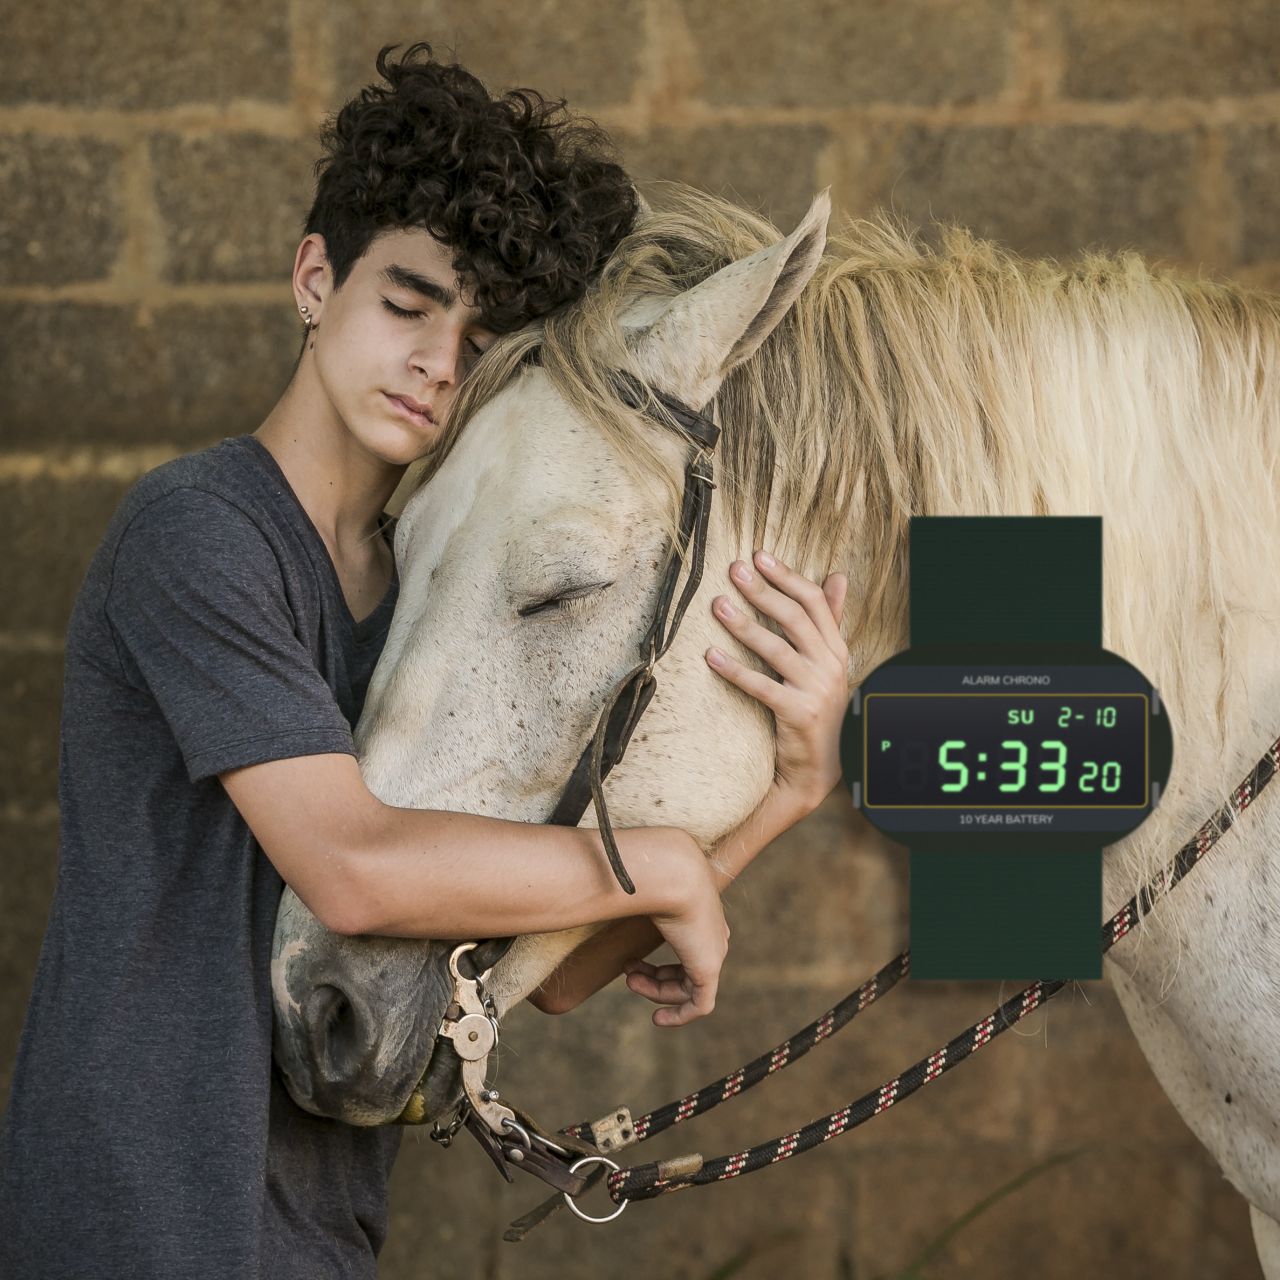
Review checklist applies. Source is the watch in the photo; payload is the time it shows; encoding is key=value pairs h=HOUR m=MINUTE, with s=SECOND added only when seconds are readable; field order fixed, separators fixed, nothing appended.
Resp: h=5 m=33 s=20
